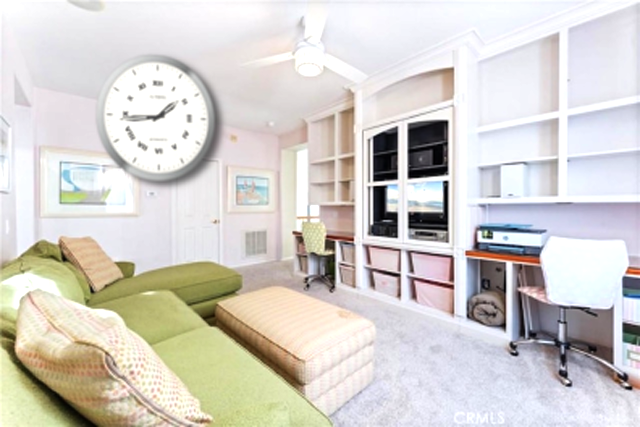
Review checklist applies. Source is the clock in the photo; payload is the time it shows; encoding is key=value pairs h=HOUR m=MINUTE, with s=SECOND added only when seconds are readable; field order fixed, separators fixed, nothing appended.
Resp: h=1 m=44
